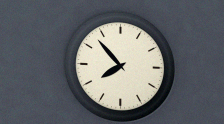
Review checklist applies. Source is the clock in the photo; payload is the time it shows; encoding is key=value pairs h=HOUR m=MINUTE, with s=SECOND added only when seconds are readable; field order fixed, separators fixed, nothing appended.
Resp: h=7 m=53
